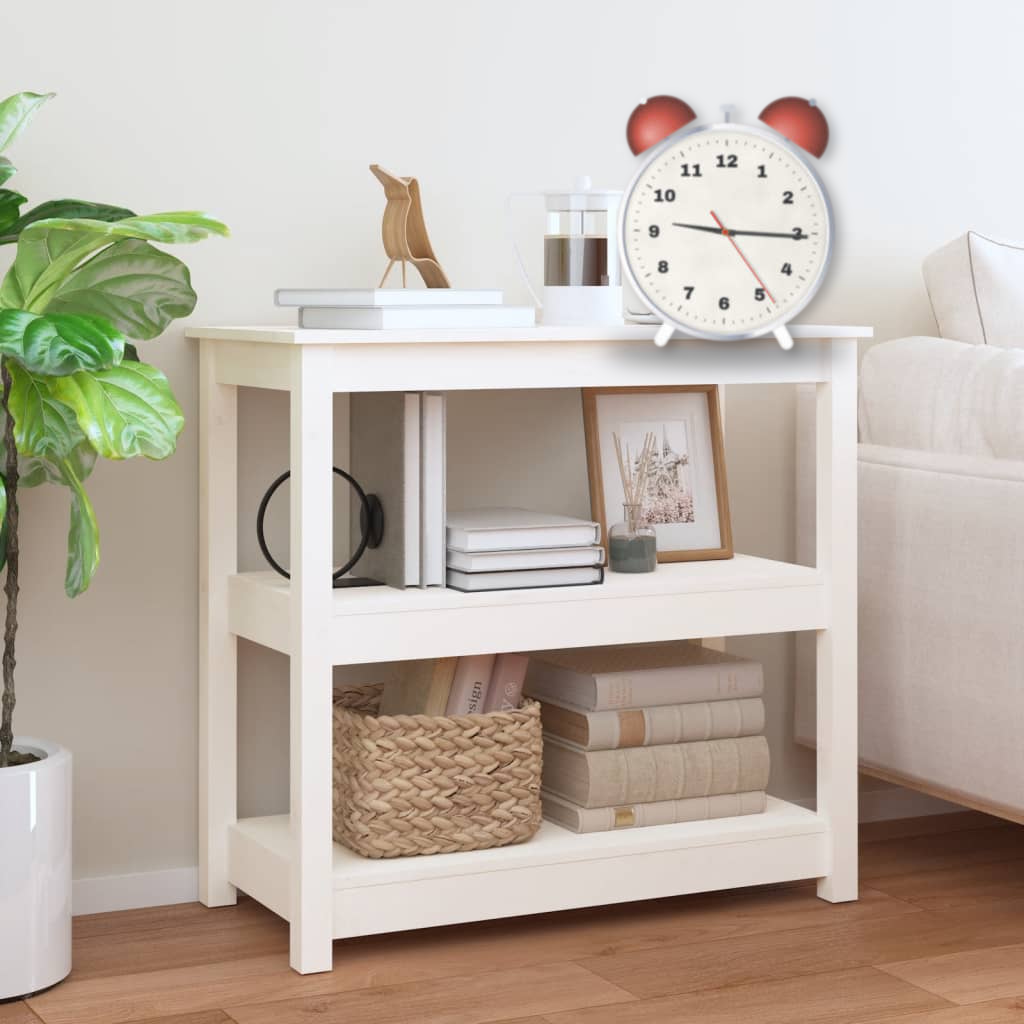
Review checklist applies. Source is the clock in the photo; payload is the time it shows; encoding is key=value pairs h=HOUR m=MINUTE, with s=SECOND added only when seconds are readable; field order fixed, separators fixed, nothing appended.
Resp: h=9 m=15 s=24
